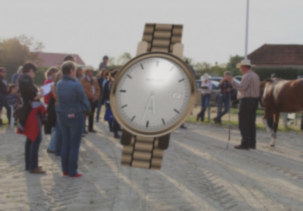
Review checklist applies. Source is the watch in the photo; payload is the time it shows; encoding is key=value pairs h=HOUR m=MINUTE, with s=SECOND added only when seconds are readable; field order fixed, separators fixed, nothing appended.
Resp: h=5 m=32
